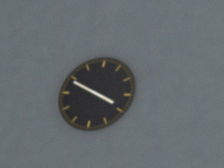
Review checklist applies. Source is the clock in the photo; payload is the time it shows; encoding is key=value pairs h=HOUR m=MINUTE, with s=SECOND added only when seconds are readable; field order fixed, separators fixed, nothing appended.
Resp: h=3 m=49
